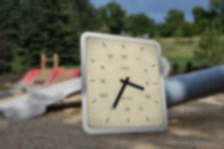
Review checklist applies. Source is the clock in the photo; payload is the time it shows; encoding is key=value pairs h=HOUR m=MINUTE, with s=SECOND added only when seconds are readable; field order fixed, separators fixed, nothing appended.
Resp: h=3 m=35
